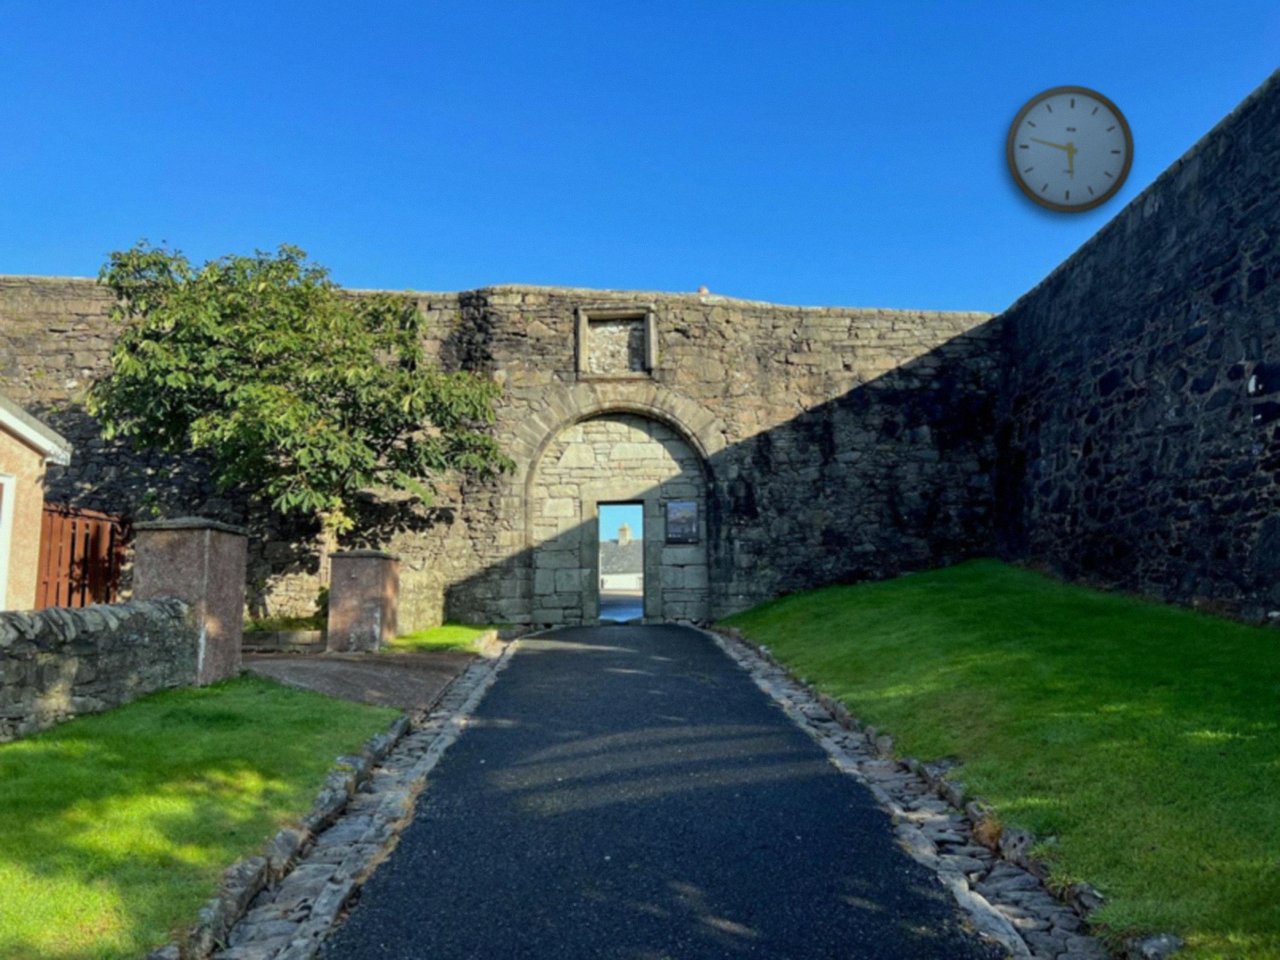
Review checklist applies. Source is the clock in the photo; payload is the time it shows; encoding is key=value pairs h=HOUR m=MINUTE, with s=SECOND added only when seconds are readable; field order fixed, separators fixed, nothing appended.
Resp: h=5 m=47
